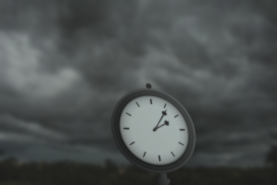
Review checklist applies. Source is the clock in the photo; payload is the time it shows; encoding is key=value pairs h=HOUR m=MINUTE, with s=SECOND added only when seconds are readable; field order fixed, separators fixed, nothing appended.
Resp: h=2 m=6
